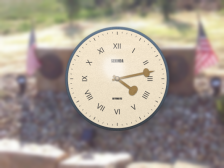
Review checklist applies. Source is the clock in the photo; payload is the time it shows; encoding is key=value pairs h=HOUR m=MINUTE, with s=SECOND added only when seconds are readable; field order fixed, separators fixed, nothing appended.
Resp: h=4 m=13
